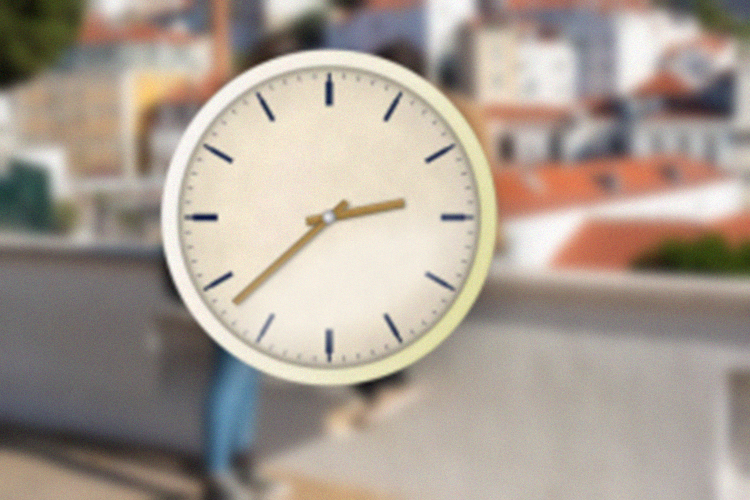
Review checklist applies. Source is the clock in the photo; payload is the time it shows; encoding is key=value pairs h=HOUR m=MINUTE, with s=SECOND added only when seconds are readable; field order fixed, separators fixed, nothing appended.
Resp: h=2 m=38
